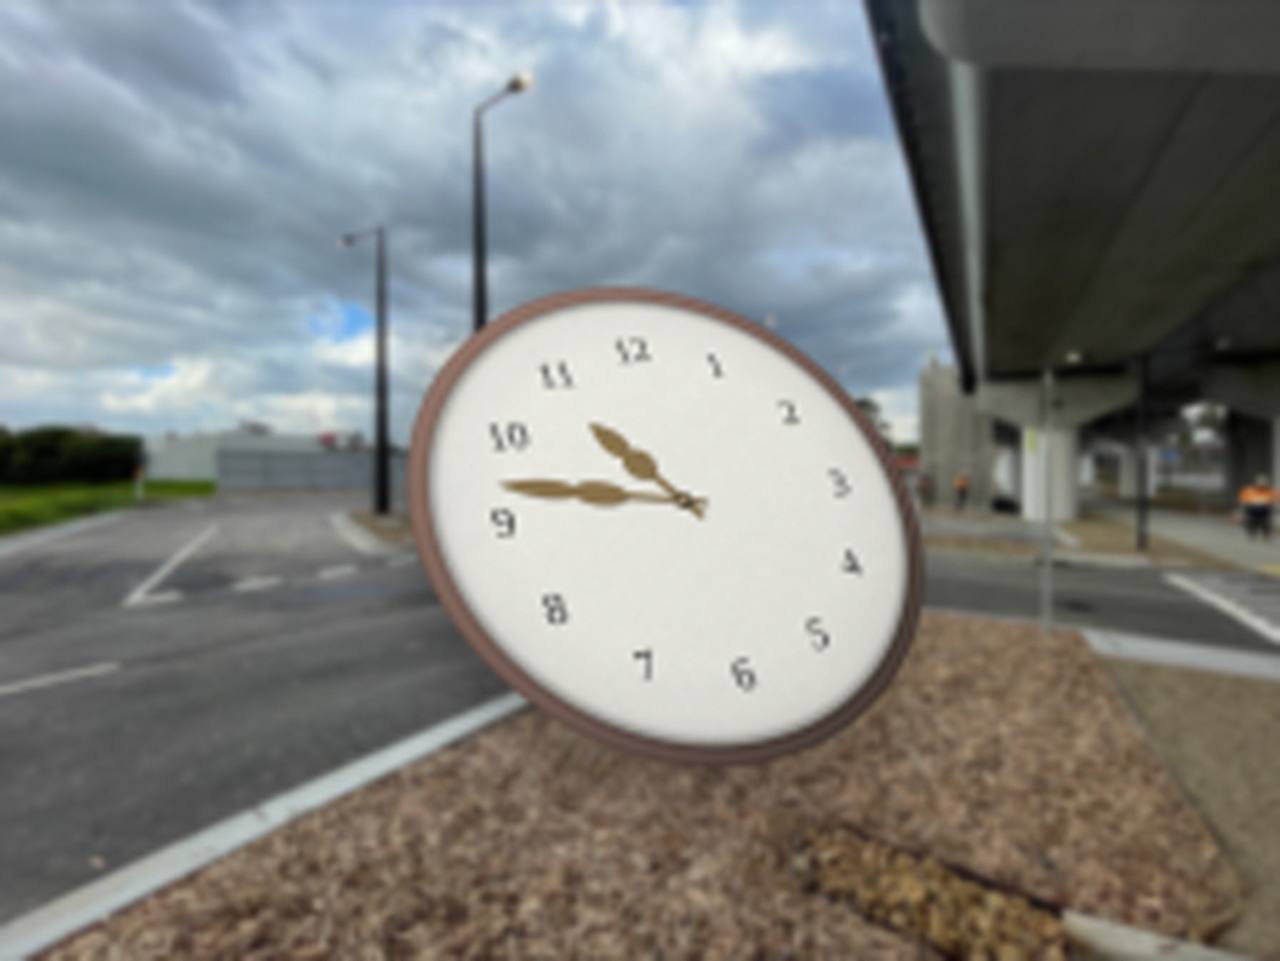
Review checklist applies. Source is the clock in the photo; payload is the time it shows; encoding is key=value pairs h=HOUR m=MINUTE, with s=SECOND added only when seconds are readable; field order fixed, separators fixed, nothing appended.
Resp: h=10 m=47
